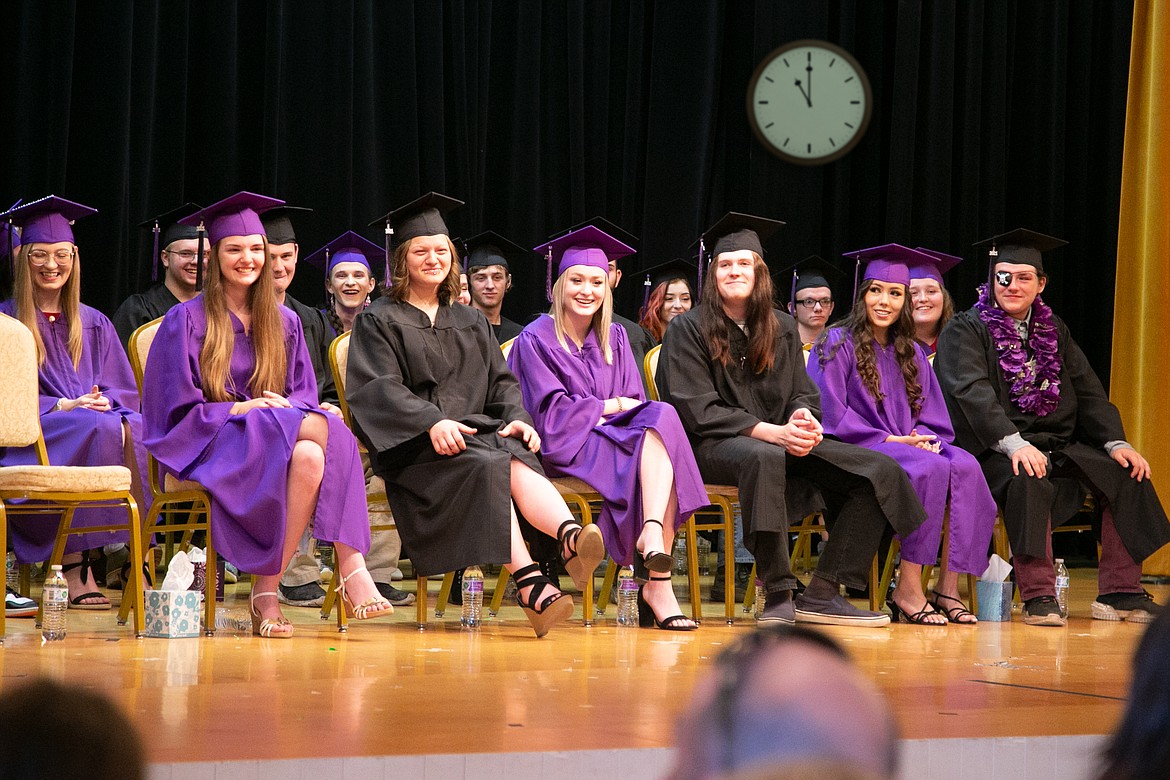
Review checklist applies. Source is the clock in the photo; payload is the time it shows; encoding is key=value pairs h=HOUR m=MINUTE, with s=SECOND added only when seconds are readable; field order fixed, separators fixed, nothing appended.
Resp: h=11 m=0
